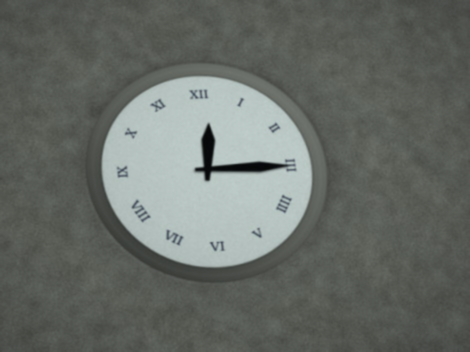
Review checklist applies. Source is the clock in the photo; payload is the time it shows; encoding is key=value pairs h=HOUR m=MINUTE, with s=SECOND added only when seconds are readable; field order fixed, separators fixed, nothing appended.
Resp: h=12 m=15
